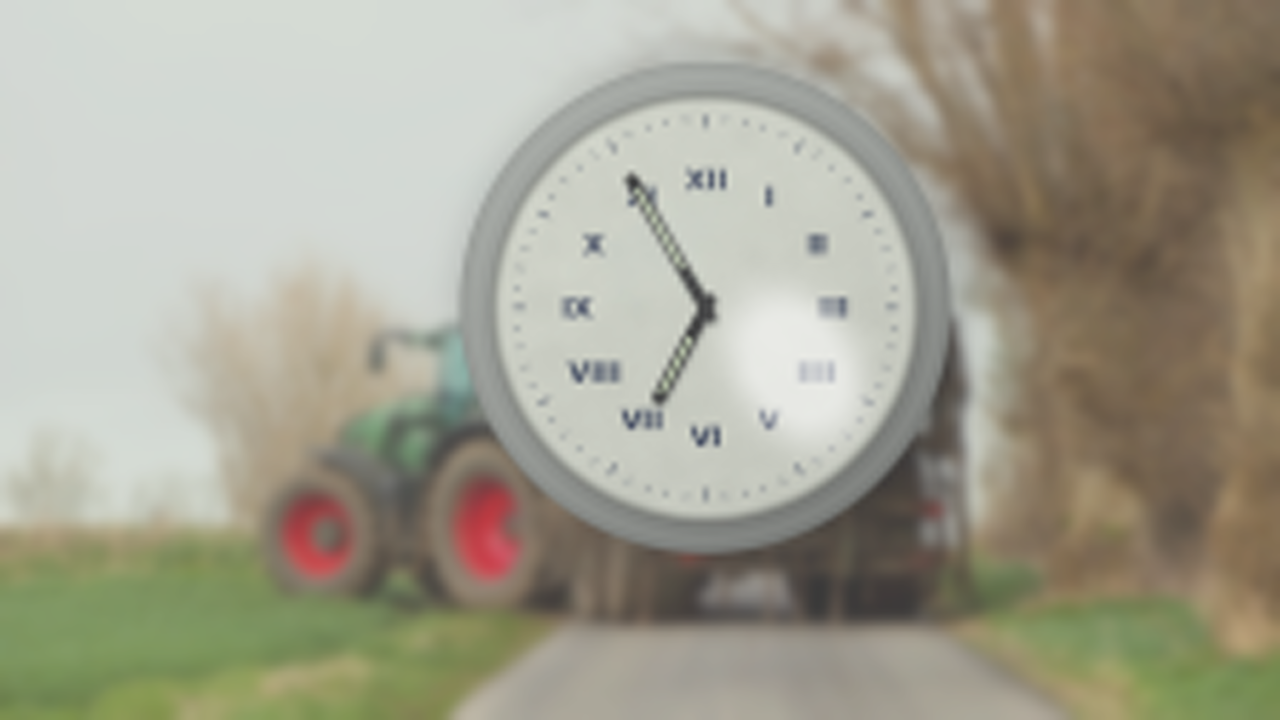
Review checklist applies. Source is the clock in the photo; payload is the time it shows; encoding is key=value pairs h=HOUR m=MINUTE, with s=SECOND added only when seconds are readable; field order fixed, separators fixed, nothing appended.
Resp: h=6 m=55
